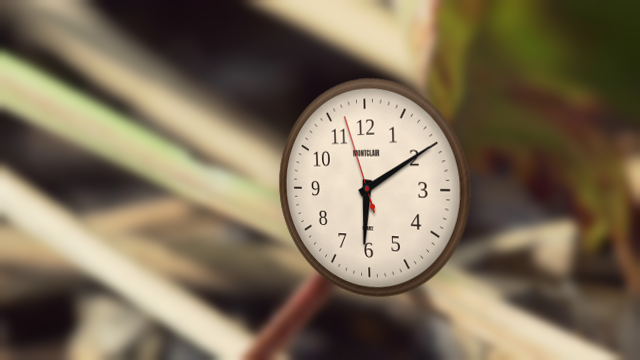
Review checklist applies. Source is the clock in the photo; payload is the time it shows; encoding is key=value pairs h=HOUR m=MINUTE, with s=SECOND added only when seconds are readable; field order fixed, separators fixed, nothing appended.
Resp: h=6 m=9 s=57
